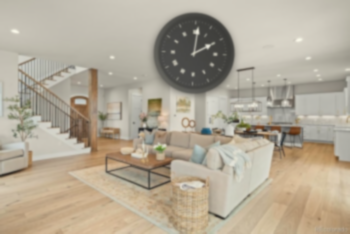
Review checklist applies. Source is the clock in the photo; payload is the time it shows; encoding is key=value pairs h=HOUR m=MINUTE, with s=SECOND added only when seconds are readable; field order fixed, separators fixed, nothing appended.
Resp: h=2 m=1
